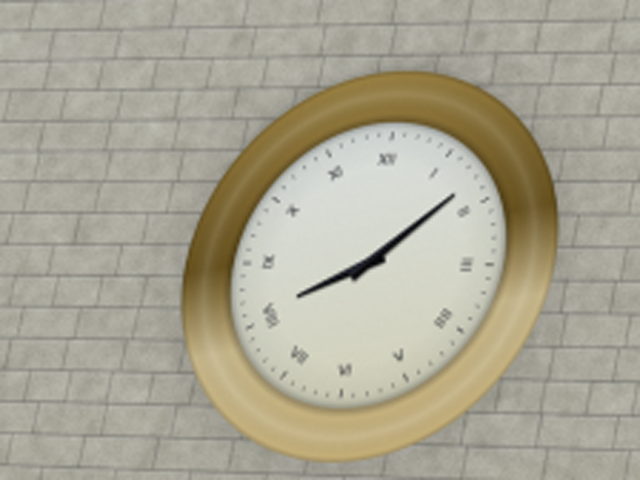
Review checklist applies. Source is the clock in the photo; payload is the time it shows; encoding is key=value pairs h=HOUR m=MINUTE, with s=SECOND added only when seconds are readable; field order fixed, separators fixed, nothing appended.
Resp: h=8 m=8
